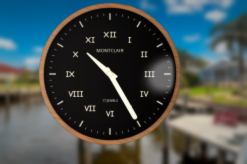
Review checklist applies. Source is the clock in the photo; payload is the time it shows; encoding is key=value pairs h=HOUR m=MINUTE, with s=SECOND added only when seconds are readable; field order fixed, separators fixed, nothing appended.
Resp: h=10 m=25
